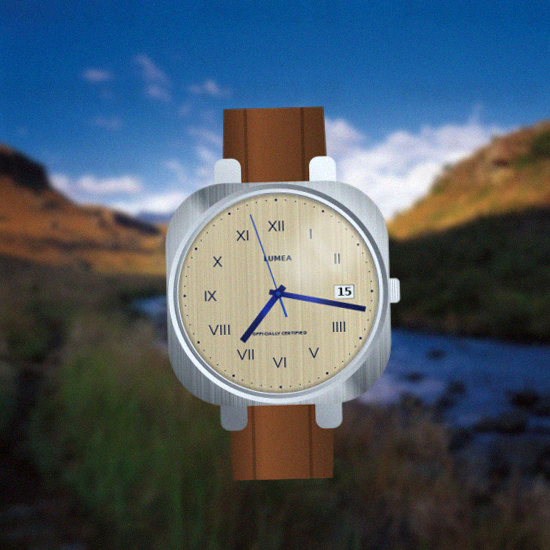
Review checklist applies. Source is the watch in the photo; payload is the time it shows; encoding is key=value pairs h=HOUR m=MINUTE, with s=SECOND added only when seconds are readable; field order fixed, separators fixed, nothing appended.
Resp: h=7 m=16 s=57
